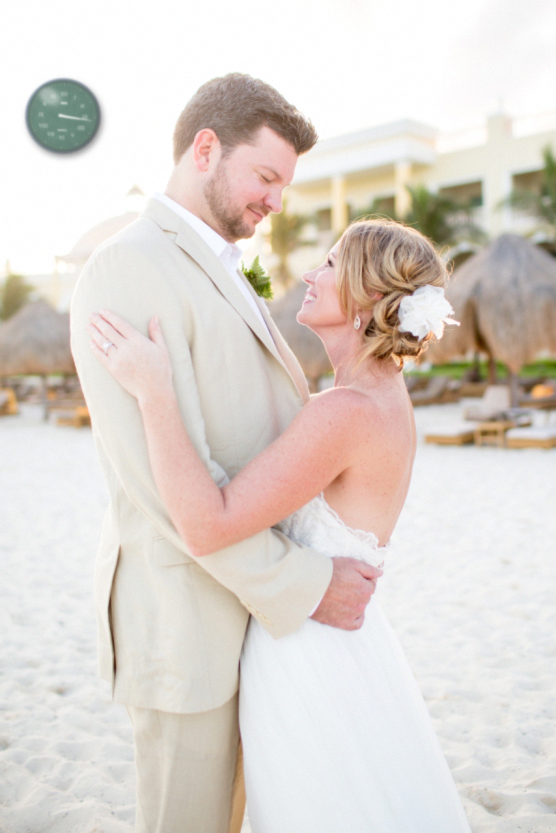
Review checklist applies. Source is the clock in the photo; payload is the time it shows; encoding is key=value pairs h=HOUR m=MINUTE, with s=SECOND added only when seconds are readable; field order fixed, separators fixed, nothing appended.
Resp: h=3 m=16
